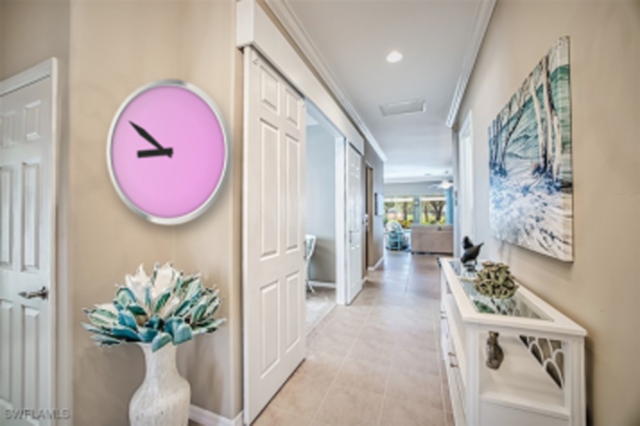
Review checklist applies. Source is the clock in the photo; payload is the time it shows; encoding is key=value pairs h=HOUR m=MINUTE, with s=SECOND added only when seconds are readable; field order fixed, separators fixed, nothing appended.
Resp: h=8 m=51
